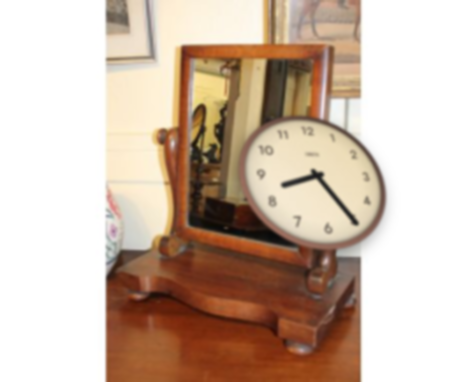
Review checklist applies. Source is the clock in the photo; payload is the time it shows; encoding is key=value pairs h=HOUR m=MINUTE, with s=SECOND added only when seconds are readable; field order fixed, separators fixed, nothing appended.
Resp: h=8 m=25
